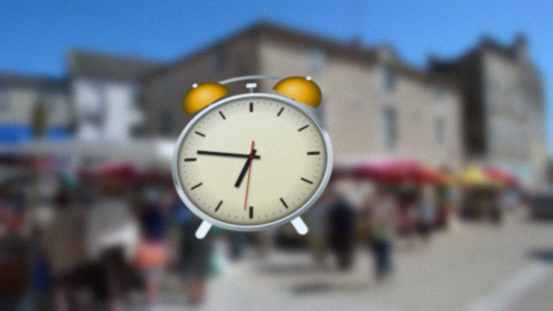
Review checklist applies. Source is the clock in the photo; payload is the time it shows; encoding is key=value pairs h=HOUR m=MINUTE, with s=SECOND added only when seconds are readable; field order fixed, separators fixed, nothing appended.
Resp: h=6 m=46 s=31
